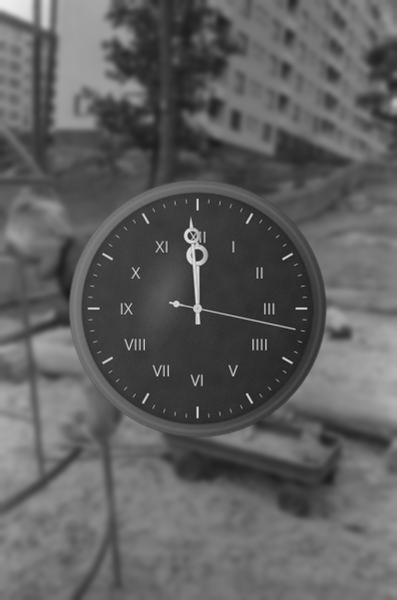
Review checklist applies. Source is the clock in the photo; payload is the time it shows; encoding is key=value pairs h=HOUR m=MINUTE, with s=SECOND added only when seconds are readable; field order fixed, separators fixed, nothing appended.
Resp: h=11 m=59 s=17
